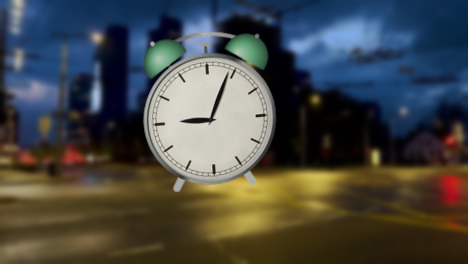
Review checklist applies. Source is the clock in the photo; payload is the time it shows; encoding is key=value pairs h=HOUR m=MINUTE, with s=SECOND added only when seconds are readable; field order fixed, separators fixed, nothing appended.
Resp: h=9 m=4
